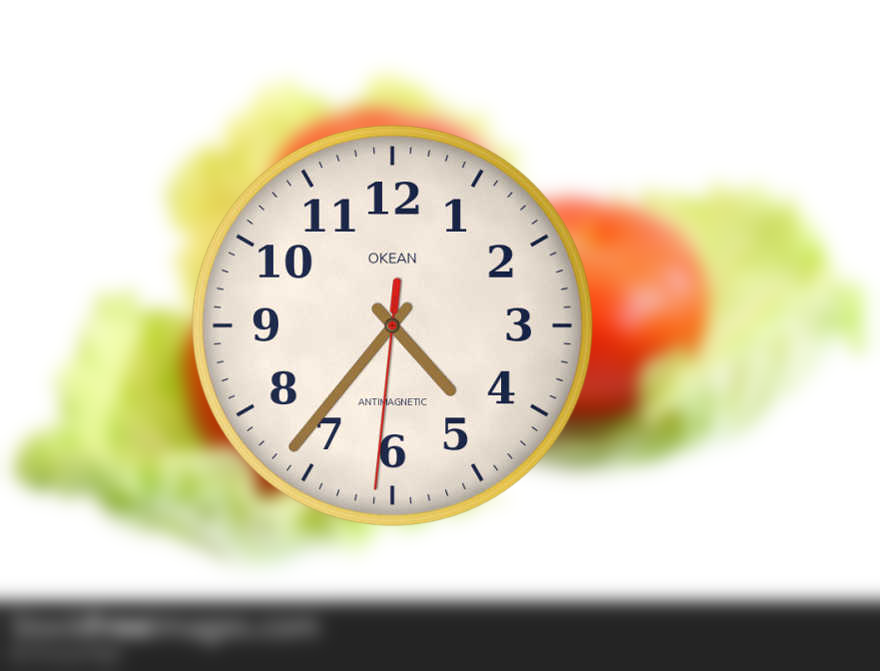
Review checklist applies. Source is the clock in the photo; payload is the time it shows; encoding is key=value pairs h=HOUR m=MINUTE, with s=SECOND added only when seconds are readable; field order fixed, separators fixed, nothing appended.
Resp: h=4 m=36 s=31
